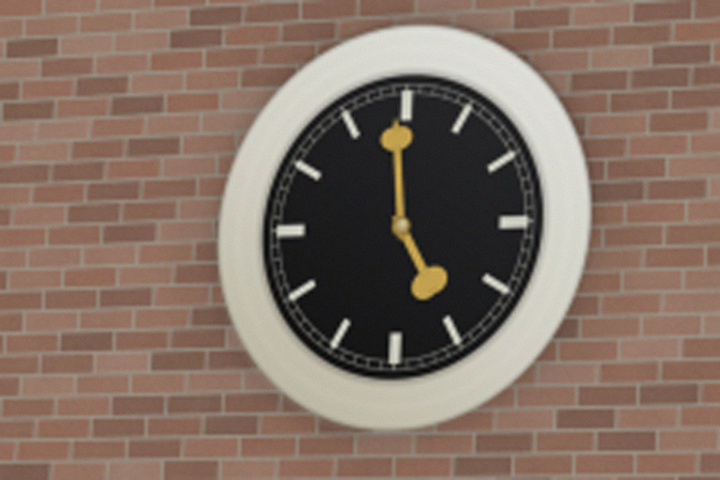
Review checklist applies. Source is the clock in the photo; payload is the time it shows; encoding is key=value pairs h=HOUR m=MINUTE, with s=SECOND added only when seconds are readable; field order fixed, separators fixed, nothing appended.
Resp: h=4 m=59
